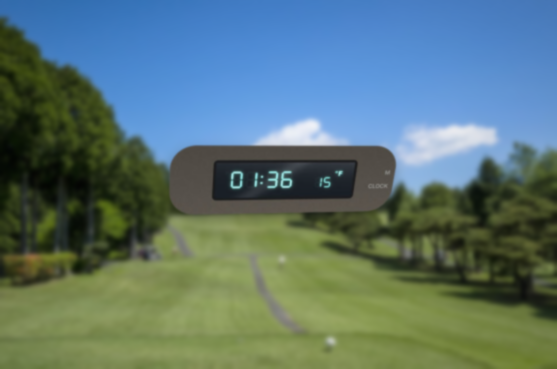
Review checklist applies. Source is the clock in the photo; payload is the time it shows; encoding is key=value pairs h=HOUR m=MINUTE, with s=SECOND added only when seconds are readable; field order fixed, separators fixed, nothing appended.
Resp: h=1 m=36
